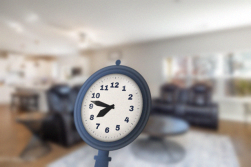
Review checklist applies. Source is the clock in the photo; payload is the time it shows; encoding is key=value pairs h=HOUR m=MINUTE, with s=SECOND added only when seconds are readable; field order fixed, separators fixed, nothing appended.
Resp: h=7 m=47
